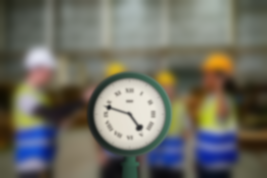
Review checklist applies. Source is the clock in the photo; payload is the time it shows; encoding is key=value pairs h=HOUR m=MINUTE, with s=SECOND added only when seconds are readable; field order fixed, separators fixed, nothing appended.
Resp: h=4 m=48
